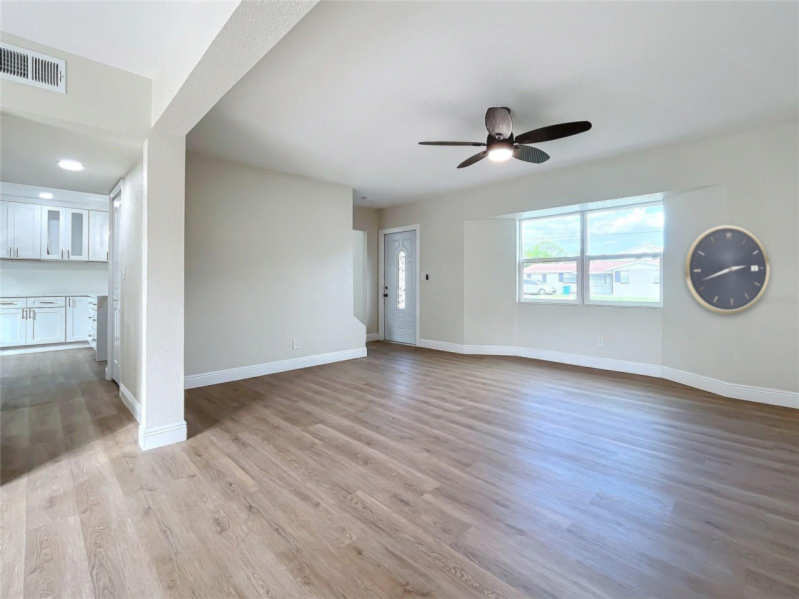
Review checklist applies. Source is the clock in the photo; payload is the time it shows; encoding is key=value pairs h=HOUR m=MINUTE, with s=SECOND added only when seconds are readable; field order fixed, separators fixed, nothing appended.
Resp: h=2 m=42
